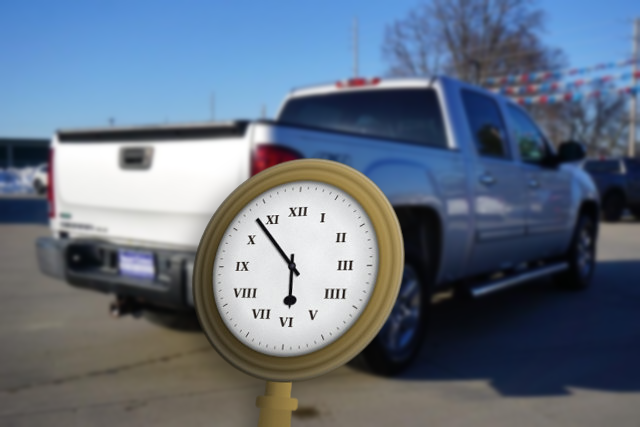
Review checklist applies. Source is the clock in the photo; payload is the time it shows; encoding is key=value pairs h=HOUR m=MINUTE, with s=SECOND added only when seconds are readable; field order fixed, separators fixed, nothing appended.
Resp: h=5 m=53
